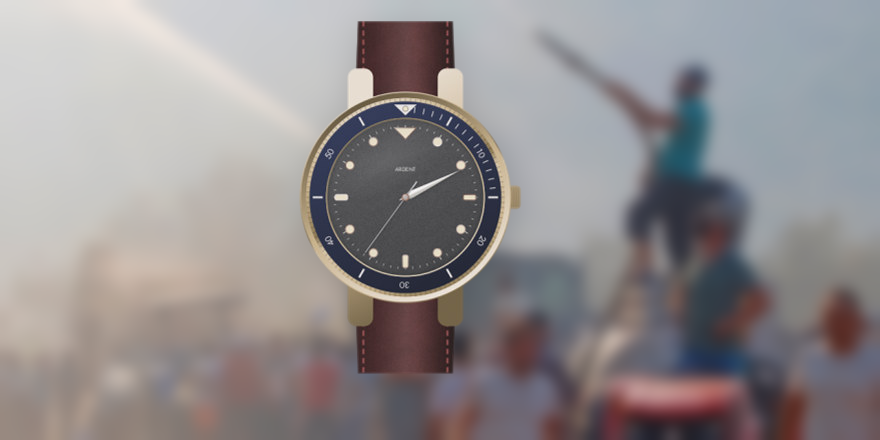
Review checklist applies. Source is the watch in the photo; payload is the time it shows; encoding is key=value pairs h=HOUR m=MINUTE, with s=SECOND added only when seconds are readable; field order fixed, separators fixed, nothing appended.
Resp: h=2 m=10 s=36
